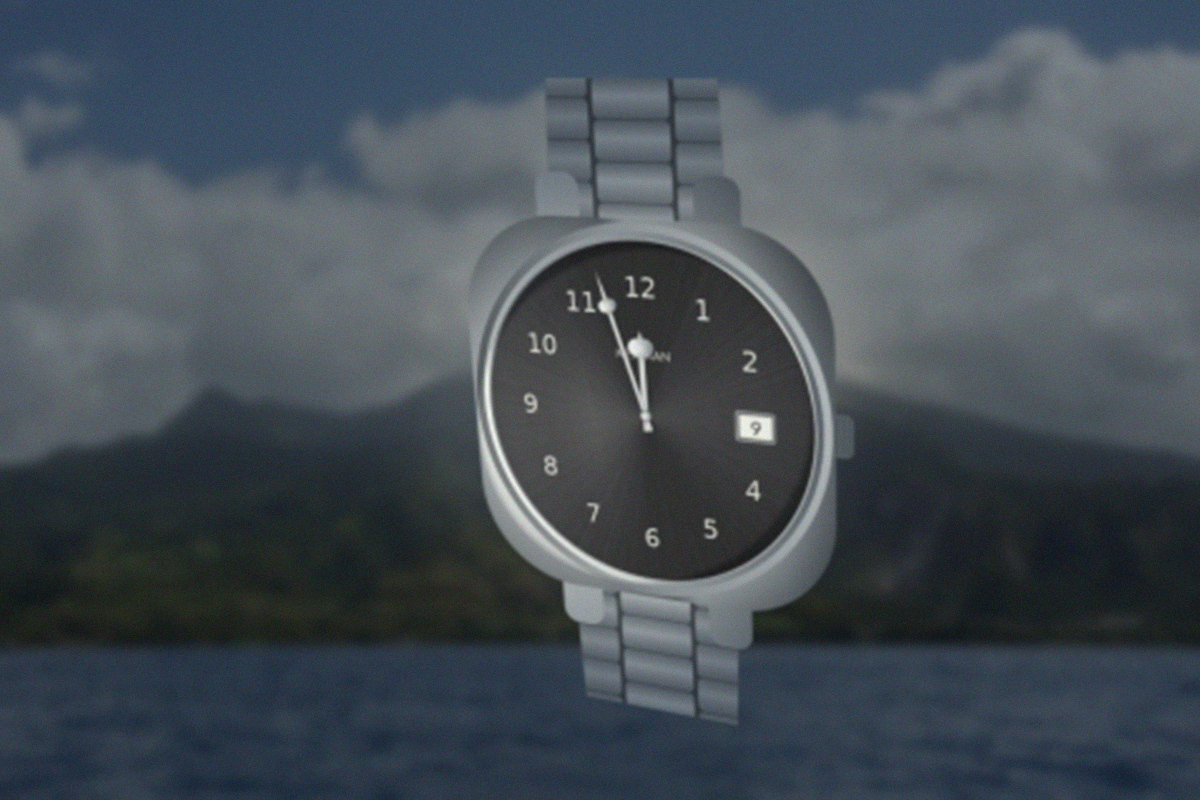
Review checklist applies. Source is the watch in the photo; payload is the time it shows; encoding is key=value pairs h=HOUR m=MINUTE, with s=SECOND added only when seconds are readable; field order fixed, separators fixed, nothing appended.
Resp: h=11 m=57
